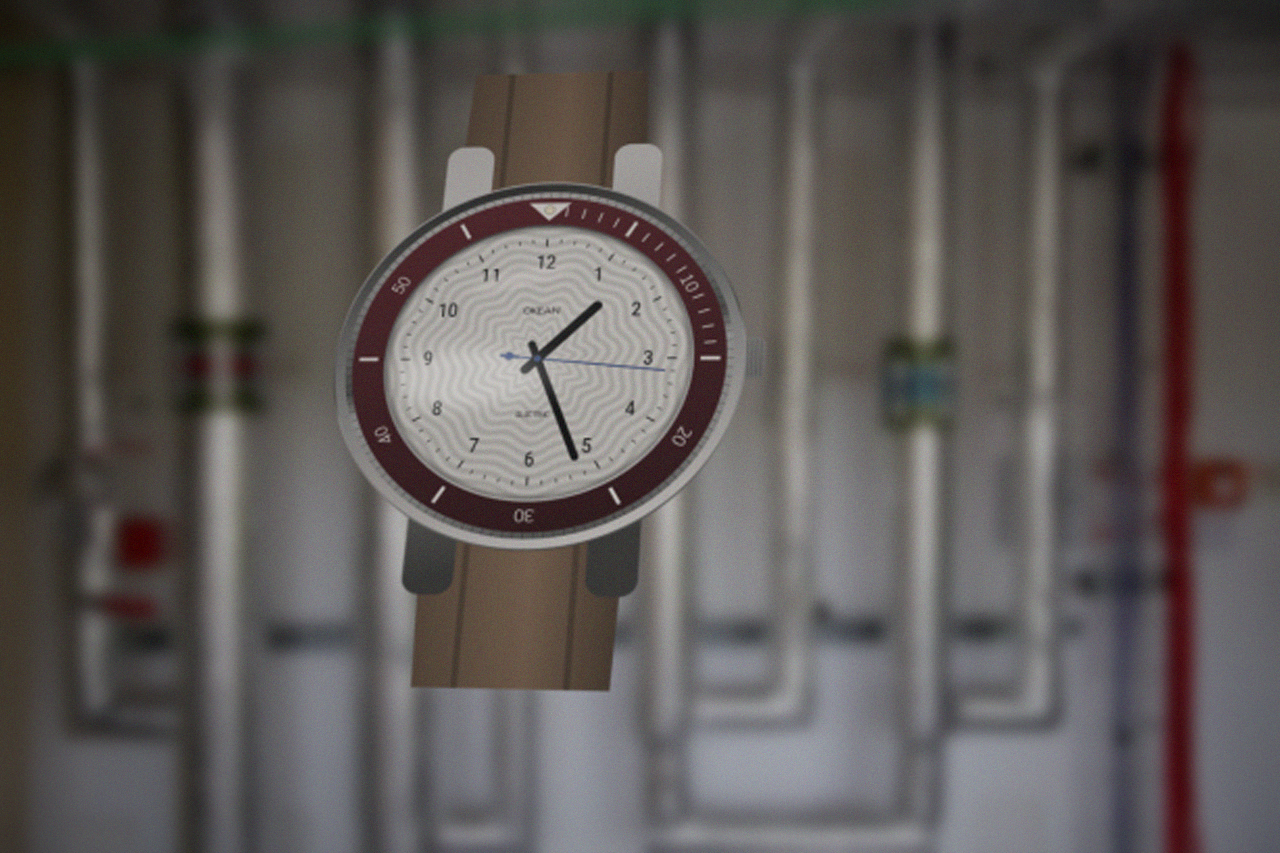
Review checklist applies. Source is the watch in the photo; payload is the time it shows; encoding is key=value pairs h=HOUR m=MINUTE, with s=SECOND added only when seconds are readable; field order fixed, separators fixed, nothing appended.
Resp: h=1 m=26 s=16
